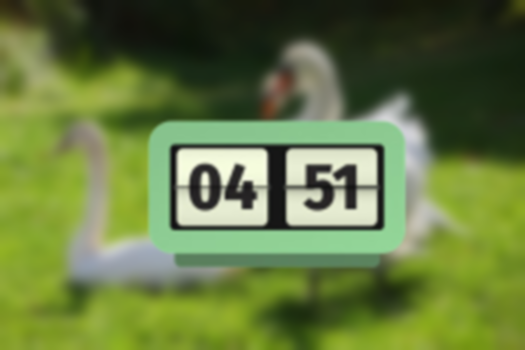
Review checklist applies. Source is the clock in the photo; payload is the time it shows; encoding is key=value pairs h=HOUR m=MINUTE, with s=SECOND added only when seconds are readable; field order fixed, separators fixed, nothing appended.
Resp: h=4 m=51
